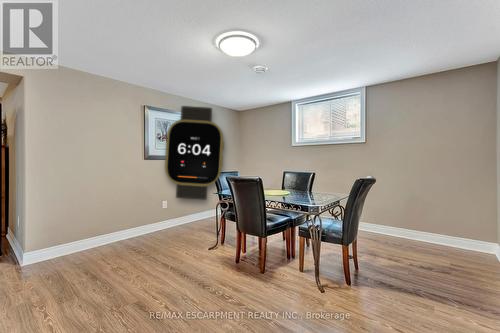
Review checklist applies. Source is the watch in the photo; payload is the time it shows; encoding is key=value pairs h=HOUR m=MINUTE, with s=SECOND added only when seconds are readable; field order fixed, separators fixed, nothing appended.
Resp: h=6 m=4
